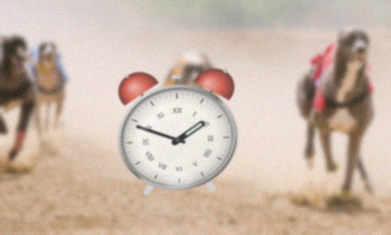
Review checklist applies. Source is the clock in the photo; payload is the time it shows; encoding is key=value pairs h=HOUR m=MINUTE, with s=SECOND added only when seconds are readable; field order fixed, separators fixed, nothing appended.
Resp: h=1 m=49
